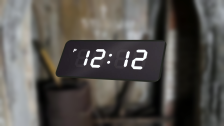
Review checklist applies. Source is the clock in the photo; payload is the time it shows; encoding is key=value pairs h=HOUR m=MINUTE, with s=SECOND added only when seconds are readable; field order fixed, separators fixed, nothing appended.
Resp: h=12 m=12
